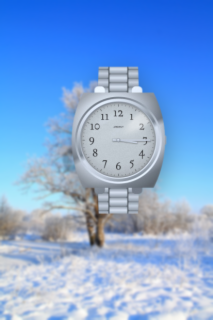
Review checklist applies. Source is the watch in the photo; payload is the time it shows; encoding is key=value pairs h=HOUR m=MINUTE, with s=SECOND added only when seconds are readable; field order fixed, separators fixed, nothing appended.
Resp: h=3 m=15
